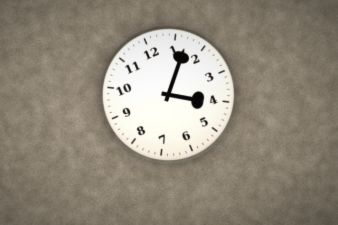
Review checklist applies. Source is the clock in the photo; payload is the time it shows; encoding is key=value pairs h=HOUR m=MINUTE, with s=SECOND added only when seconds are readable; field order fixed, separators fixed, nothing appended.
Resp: h=4 m=7
